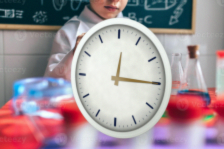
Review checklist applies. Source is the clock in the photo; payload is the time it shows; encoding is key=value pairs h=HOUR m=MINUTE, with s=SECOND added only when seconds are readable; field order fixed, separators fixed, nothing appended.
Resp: h=12 m=15
